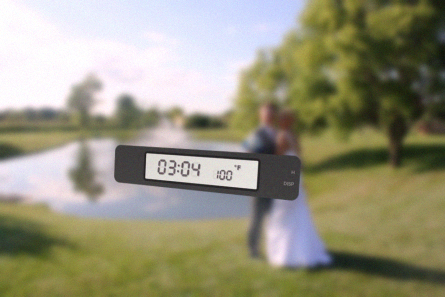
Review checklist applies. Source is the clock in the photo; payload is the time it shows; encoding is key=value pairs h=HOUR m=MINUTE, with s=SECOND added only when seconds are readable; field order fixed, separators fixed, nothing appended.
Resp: h=3 m=4
